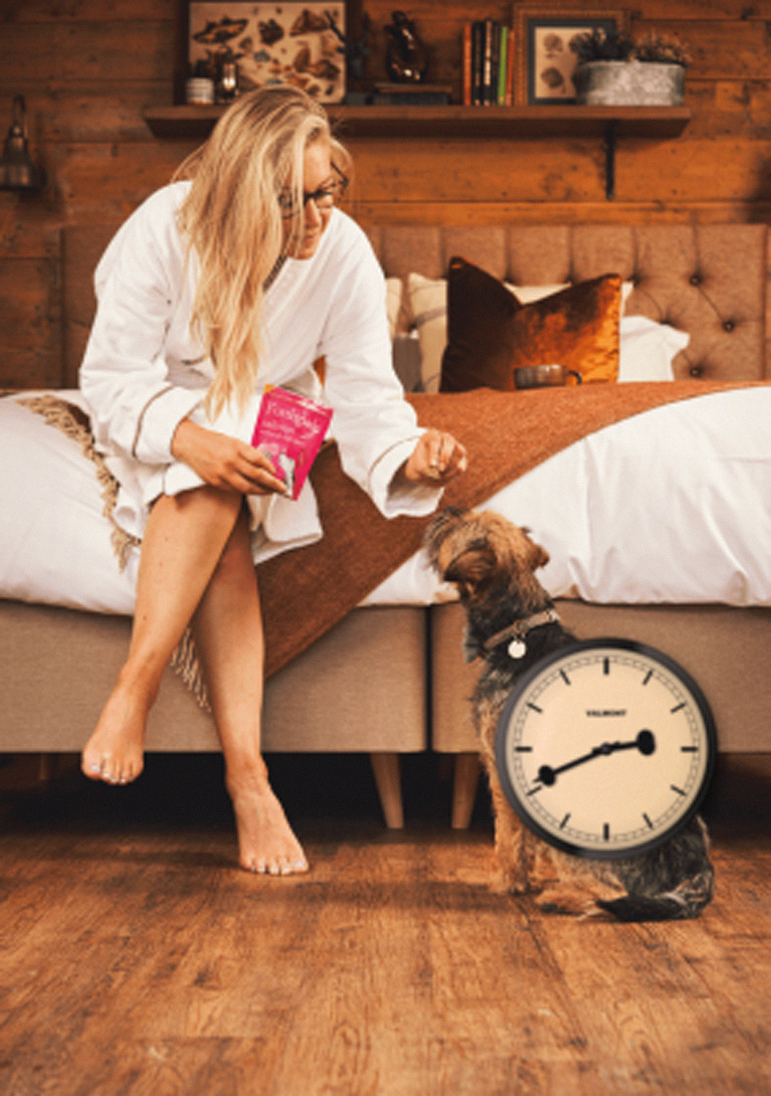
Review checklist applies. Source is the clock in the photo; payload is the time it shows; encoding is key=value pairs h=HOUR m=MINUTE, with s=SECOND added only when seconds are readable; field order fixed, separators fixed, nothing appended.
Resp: h=2 m=41
